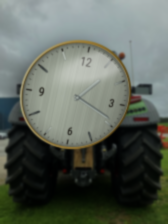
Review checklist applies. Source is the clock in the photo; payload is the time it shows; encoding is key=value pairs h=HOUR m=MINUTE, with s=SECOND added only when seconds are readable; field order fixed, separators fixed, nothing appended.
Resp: h=1 m=19
